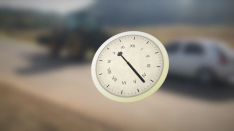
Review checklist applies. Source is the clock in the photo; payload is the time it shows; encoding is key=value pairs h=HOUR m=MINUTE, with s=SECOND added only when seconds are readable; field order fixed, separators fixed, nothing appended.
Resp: h=10 m=22
